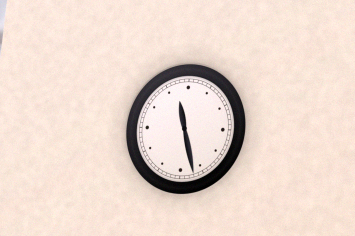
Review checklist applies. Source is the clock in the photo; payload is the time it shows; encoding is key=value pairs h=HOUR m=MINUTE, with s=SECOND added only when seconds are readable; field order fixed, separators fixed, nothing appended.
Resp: h=11 m=27
